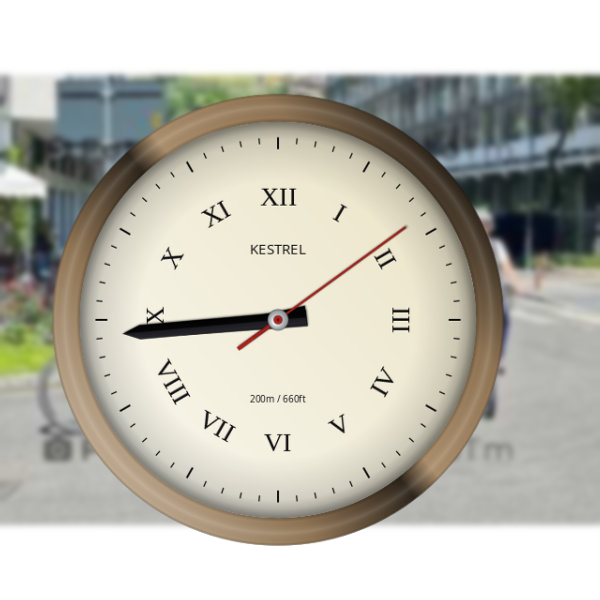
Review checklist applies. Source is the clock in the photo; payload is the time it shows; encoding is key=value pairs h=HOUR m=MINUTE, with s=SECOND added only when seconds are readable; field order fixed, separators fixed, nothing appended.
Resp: h=8 m=44 s=9
